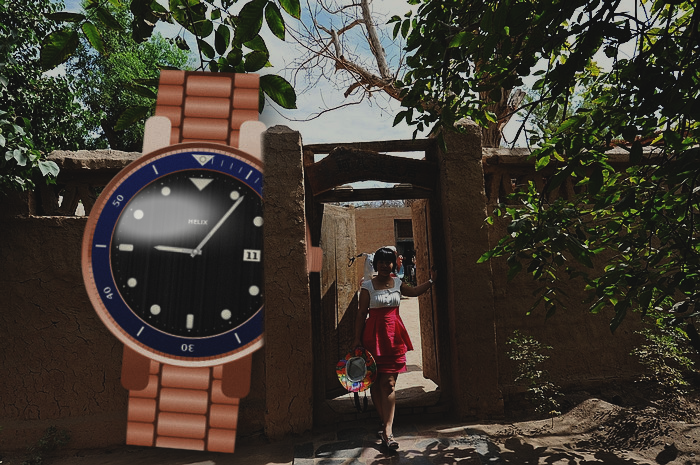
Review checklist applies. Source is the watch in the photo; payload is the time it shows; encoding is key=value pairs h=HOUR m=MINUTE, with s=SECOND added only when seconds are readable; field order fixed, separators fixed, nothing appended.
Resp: h=9 m=6
